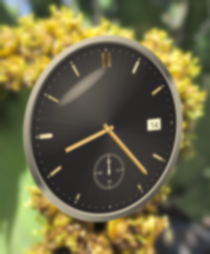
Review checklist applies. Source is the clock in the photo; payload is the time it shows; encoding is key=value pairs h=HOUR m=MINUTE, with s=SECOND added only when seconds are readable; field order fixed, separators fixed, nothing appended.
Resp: h=8 m=23
